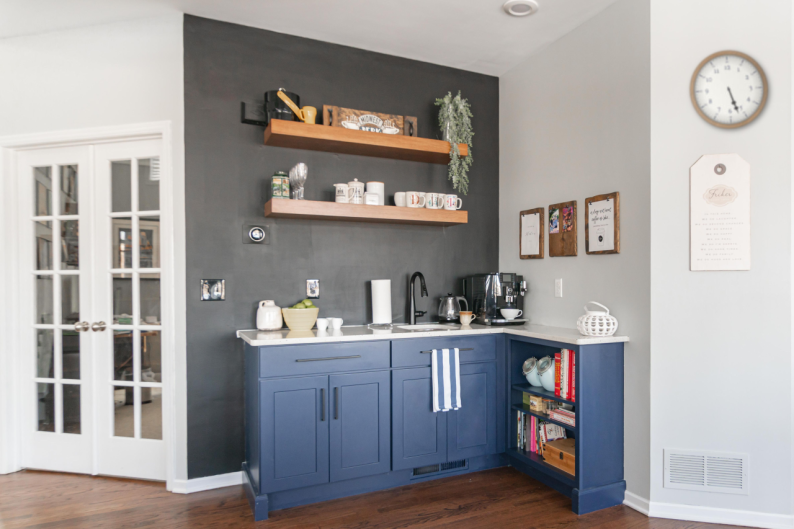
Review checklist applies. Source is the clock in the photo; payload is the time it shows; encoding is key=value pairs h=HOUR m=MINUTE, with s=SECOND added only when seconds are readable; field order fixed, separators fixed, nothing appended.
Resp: h=5 m=27
